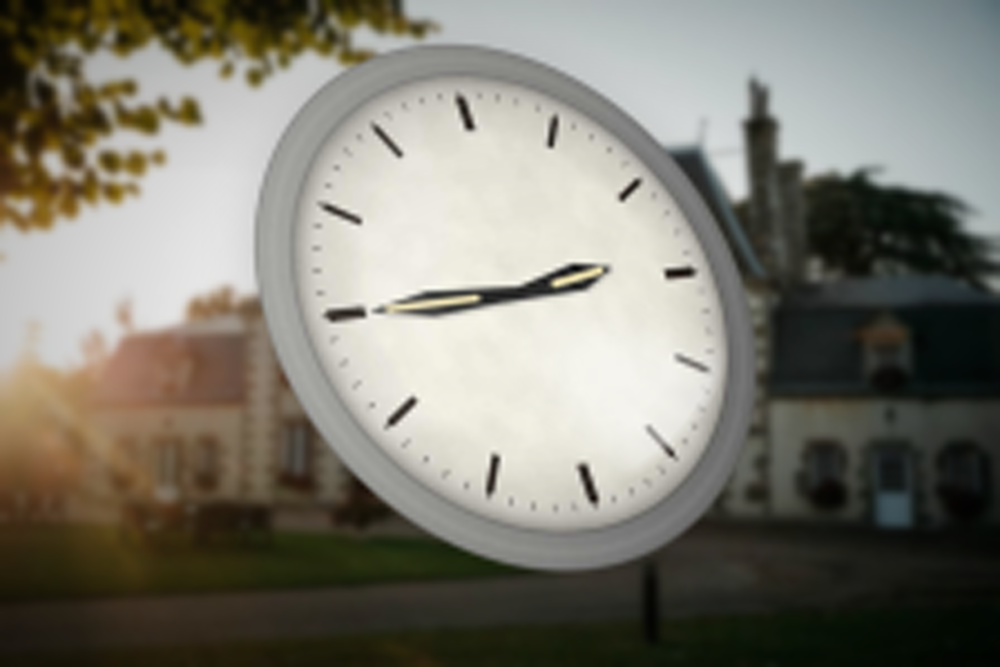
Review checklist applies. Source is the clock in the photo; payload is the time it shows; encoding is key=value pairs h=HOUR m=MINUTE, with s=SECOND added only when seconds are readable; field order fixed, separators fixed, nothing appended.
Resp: h=2 m=45
